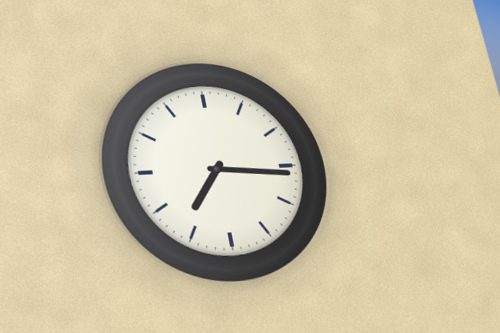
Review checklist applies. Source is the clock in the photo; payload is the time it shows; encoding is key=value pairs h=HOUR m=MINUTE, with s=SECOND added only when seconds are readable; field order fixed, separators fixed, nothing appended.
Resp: h=7 m=16
